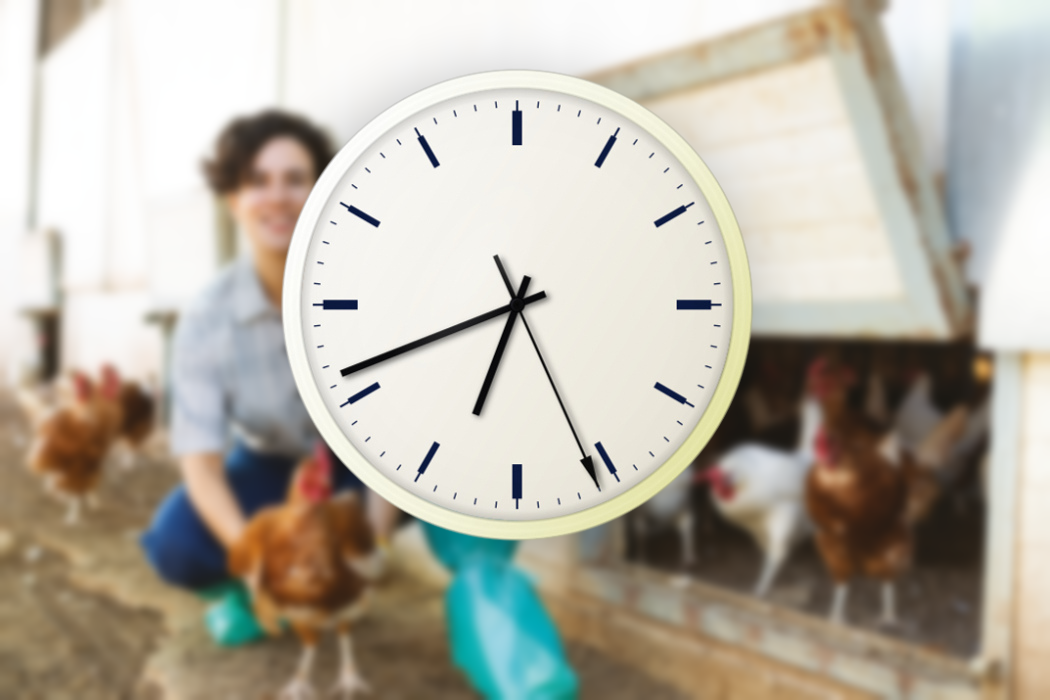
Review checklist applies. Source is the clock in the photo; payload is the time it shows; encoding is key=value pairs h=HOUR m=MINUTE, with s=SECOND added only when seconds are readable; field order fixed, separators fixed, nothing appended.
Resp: h=6 m=41 s=26
